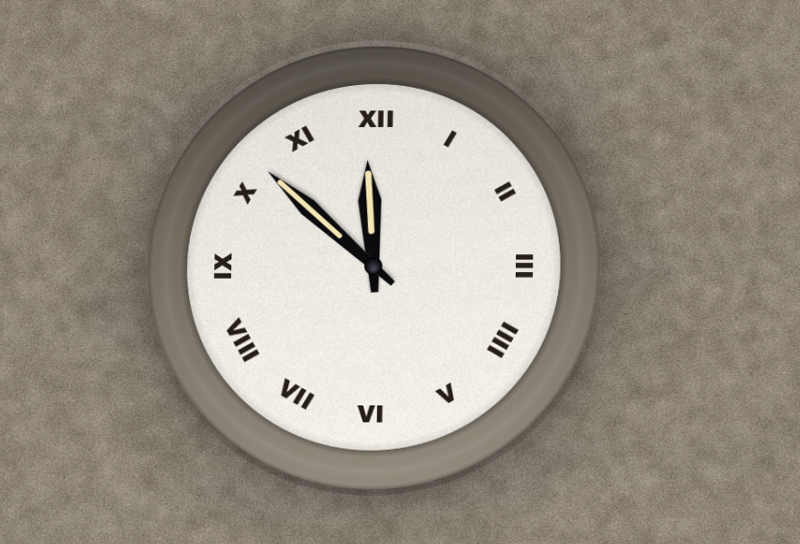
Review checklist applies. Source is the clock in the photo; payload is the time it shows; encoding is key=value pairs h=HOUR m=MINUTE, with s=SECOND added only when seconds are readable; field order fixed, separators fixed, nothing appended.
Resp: h=11 m=52
